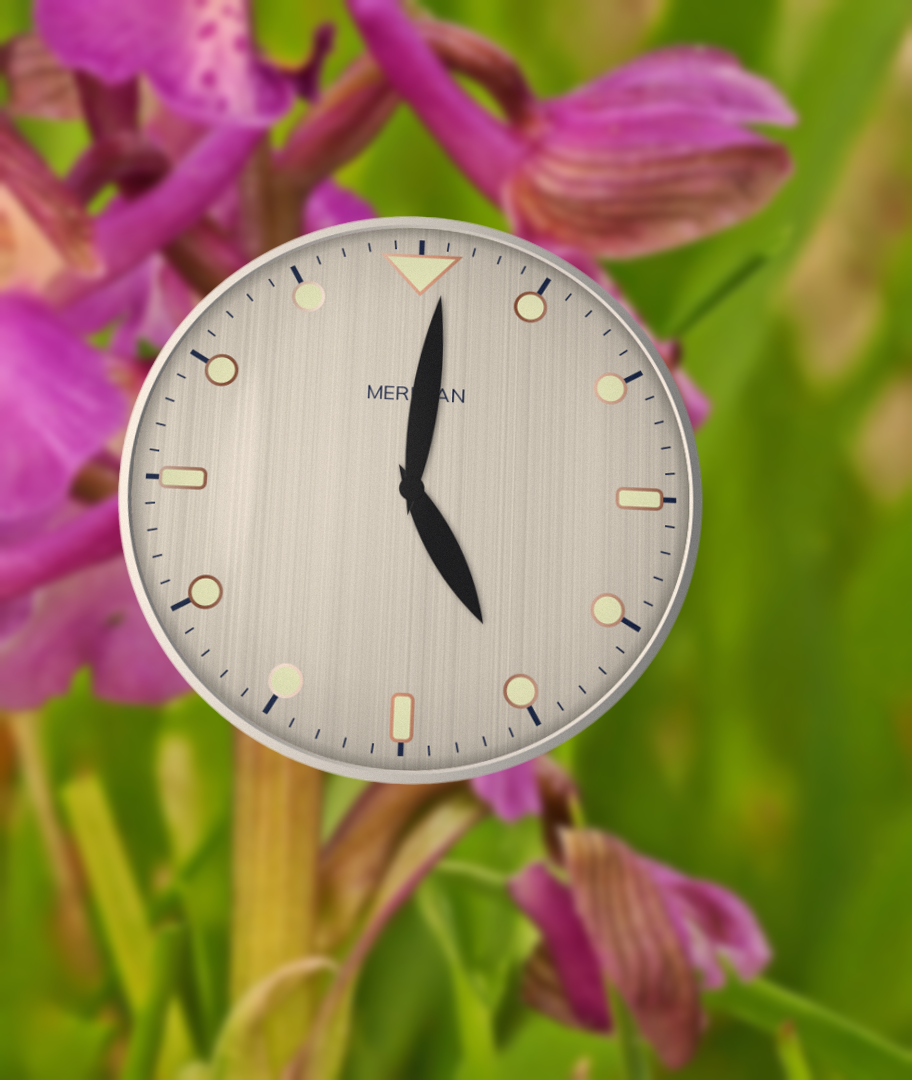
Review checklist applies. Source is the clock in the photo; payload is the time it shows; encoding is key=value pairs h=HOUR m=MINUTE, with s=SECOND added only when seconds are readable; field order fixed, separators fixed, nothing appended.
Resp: h=5 m=1
